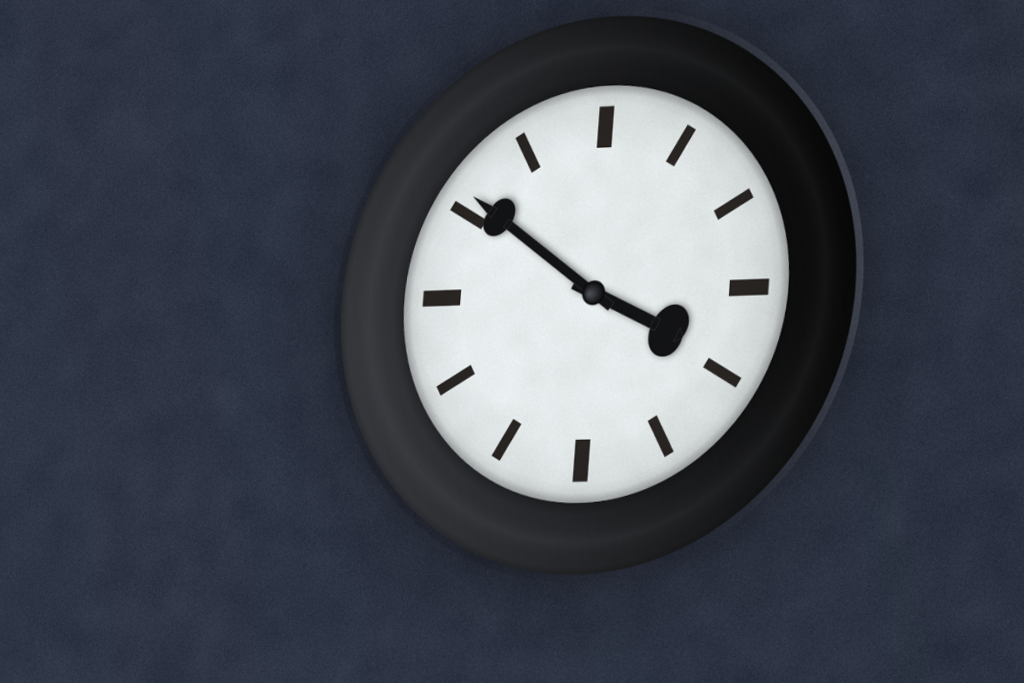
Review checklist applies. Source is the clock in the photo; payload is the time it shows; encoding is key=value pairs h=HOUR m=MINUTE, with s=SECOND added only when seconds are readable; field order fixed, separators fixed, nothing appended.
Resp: h=3 m=51
